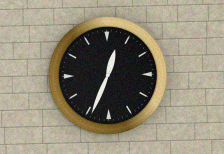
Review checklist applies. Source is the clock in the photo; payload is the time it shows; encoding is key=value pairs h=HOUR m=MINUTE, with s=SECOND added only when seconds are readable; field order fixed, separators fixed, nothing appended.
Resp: h=12 m=34
